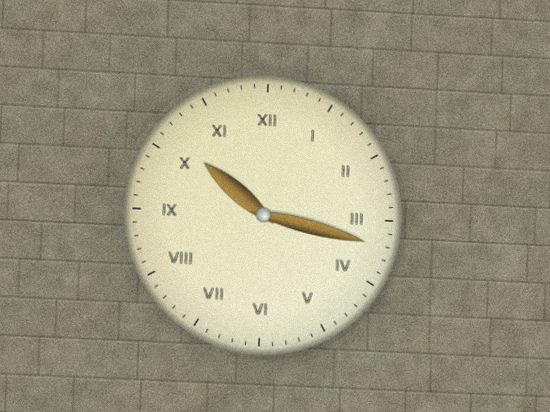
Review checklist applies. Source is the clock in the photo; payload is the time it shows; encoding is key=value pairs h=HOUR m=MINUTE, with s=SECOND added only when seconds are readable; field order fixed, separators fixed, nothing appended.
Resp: h=10 m=17
